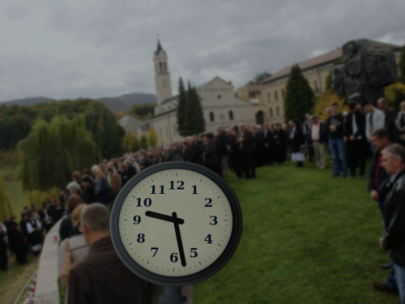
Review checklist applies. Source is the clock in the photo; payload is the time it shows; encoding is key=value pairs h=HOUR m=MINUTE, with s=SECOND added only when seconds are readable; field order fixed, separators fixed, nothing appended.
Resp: h=9 m=28
